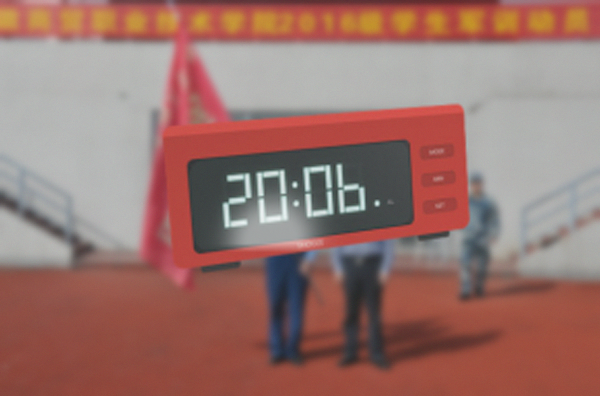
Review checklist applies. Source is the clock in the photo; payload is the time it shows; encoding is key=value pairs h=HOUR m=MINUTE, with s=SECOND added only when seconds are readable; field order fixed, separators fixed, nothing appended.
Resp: h=20 m=6
